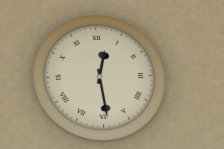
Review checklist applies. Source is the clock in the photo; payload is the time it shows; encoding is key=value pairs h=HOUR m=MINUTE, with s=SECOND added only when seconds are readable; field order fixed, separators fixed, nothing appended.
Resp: h=12 m=29
